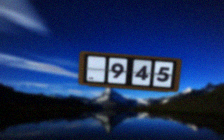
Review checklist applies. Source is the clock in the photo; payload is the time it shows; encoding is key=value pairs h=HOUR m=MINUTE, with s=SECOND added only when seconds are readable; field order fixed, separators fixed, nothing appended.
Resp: h=9 m=45
